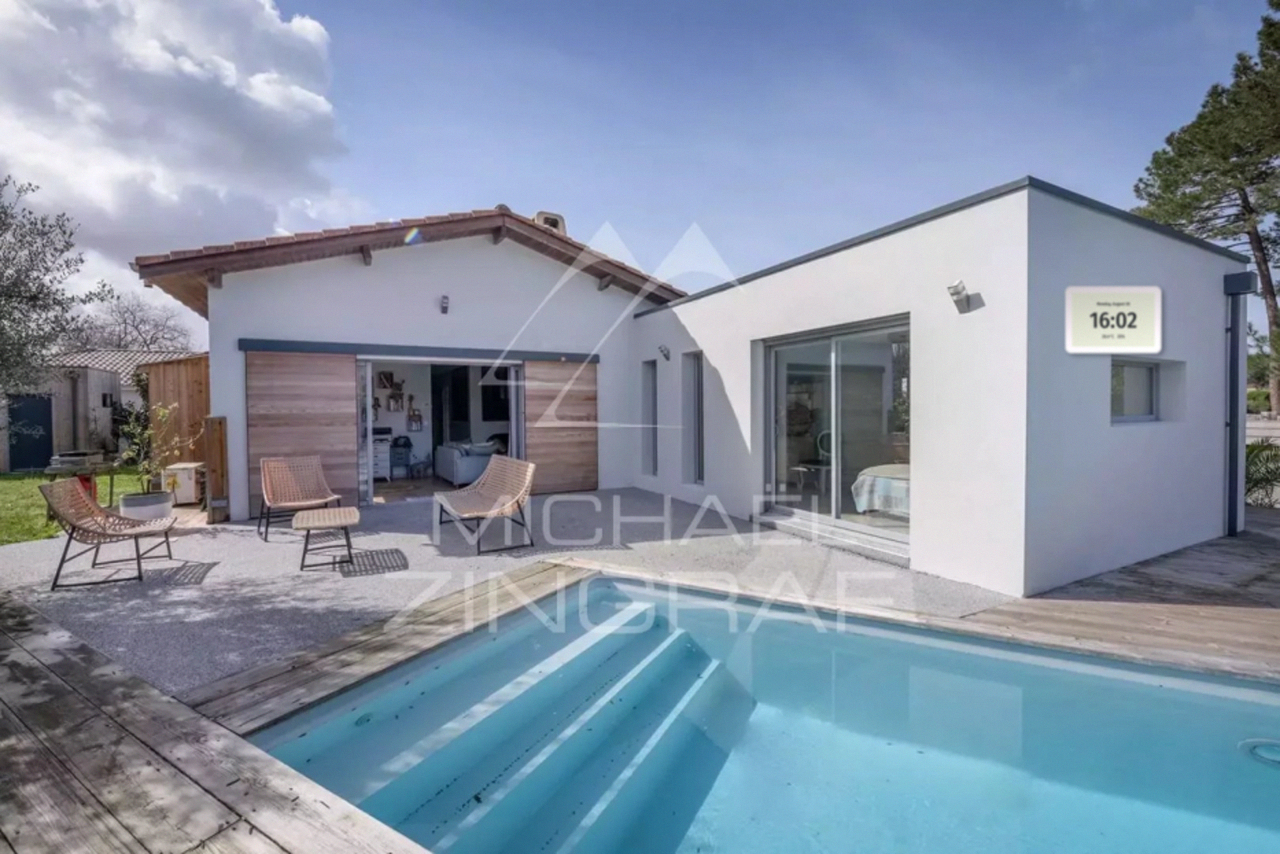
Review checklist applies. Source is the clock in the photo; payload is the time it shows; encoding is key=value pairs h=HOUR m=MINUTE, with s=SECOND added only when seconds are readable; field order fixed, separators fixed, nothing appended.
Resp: h=16 m=2
